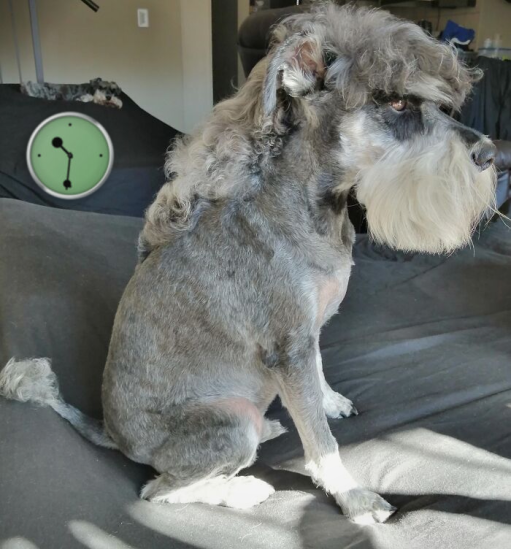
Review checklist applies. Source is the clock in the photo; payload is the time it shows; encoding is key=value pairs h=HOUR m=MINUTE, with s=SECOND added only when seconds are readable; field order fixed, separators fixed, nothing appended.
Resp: h=10 m=31
